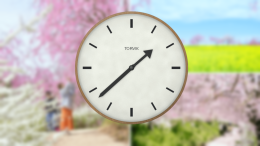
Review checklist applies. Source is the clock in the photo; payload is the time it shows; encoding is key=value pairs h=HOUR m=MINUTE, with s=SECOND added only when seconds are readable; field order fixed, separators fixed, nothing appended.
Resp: h=1 m=38
